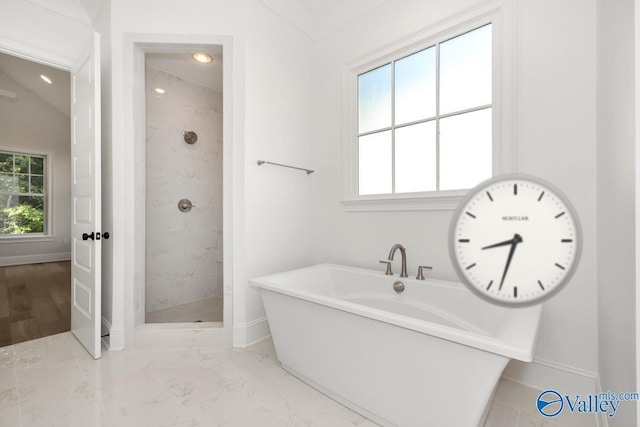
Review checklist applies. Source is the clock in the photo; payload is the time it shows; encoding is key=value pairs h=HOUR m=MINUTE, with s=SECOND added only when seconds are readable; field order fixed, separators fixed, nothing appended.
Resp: h=8 m=33
